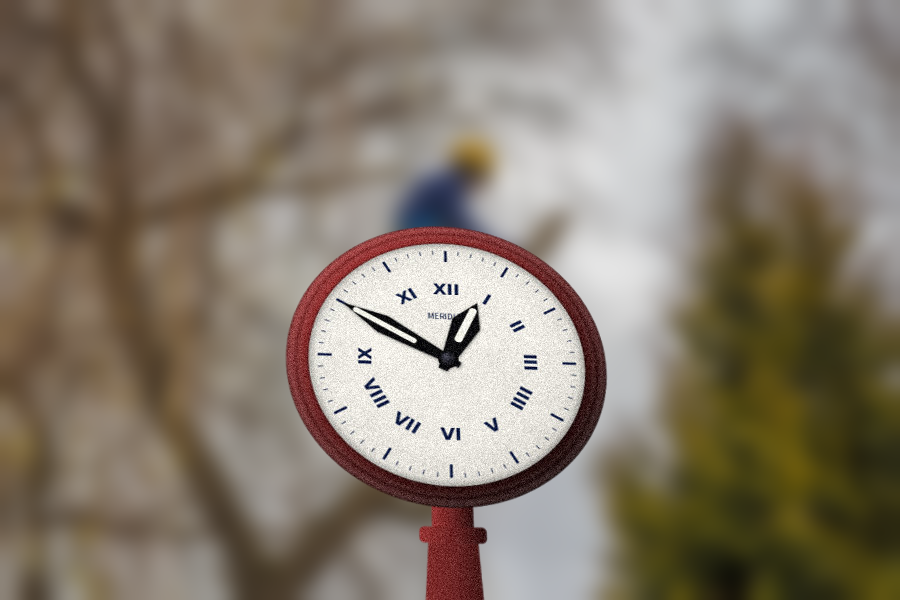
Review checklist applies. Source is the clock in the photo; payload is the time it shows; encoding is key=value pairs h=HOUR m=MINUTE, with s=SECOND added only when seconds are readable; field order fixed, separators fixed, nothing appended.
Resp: h=12 m=50
